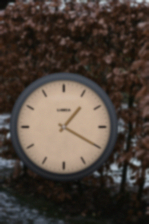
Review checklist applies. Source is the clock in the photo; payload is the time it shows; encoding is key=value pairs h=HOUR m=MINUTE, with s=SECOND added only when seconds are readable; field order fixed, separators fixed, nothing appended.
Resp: h=1 m=20
